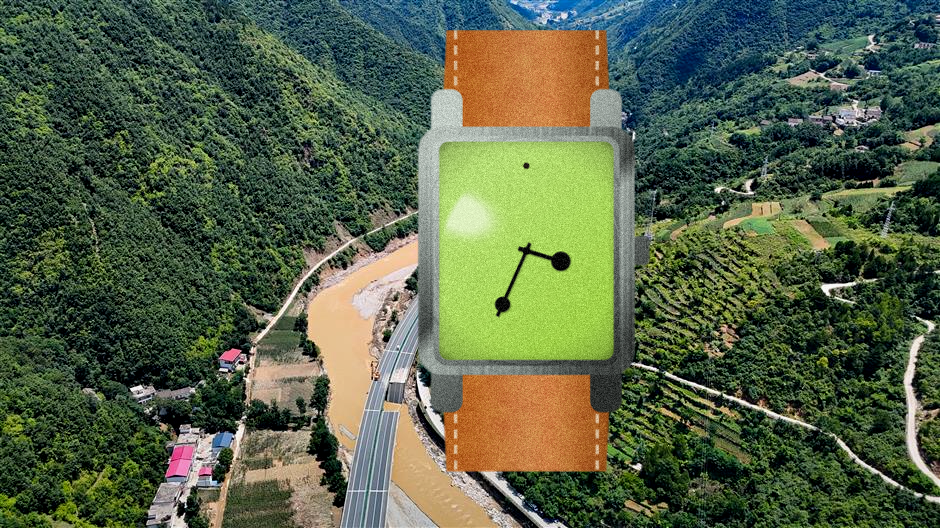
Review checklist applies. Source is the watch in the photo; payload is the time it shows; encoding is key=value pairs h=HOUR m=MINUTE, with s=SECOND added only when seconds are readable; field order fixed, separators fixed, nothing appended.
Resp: h=3 m=34
